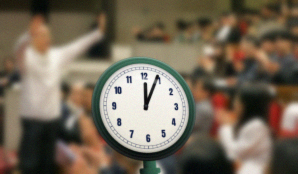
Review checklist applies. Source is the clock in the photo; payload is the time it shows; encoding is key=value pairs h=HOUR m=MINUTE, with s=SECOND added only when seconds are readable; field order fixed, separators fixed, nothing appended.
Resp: h=12 m=4
